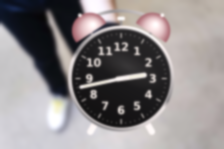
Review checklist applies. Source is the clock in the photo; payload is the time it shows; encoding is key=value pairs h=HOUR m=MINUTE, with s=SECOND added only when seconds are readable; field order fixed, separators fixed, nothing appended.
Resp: h=2 m=43
